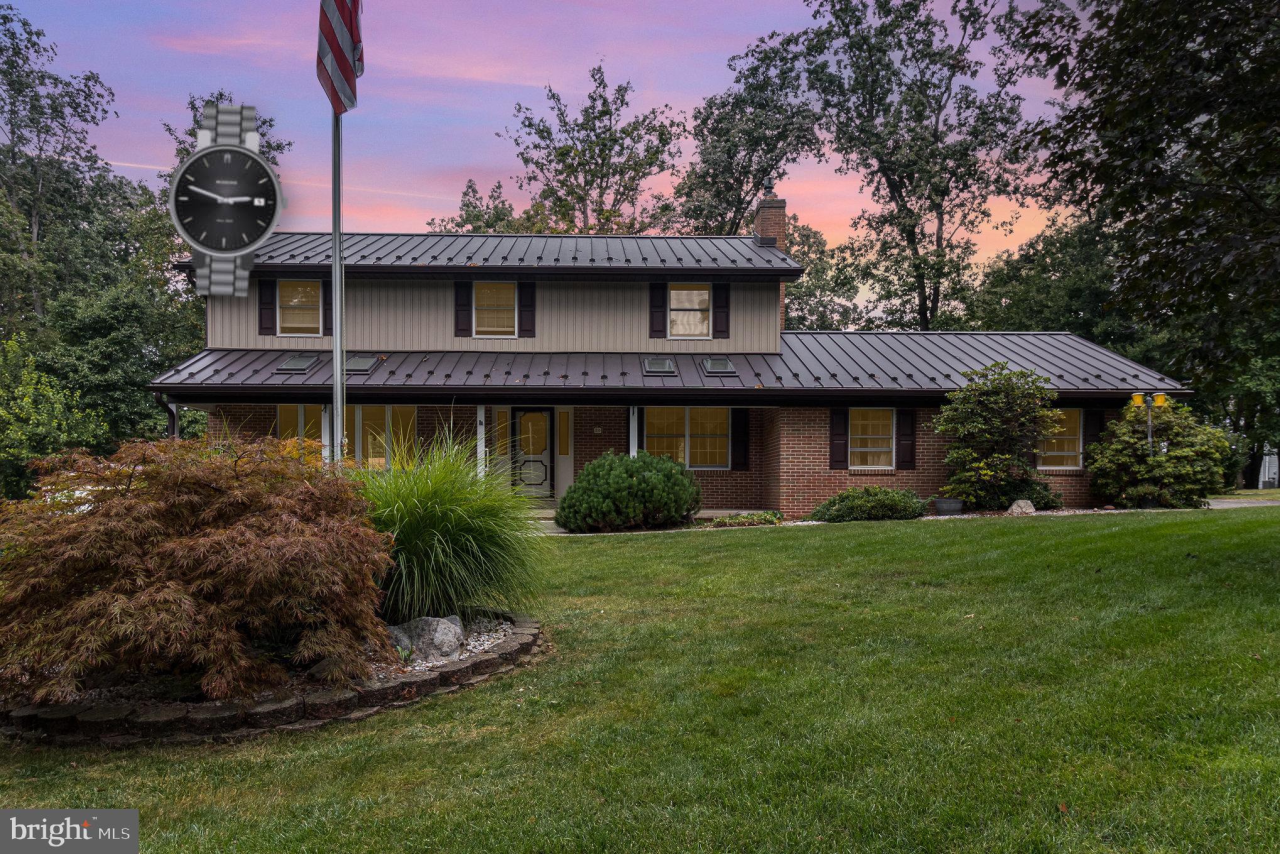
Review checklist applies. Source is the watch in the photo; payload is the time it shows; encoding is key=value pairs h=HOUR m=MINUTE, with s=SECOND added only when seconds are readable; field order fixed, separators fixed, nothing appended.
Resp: h=2 m=48
